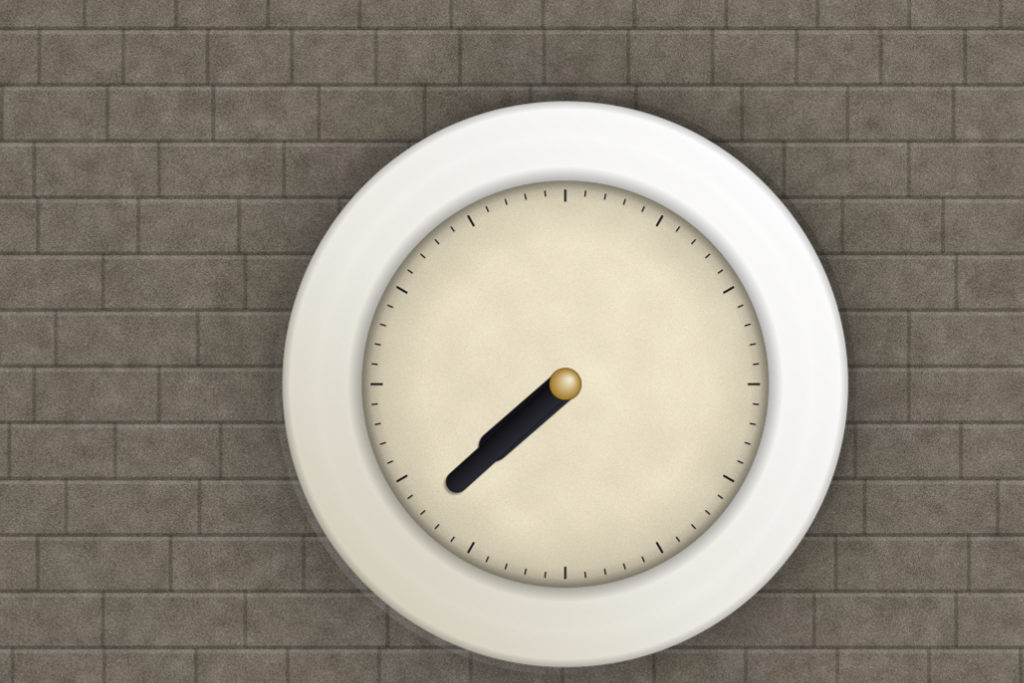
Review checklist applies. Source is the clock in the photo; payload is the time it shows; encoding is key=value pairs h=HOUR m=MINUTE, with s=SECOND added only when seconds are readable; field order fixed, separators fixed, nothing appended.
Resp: h=7 m=38
